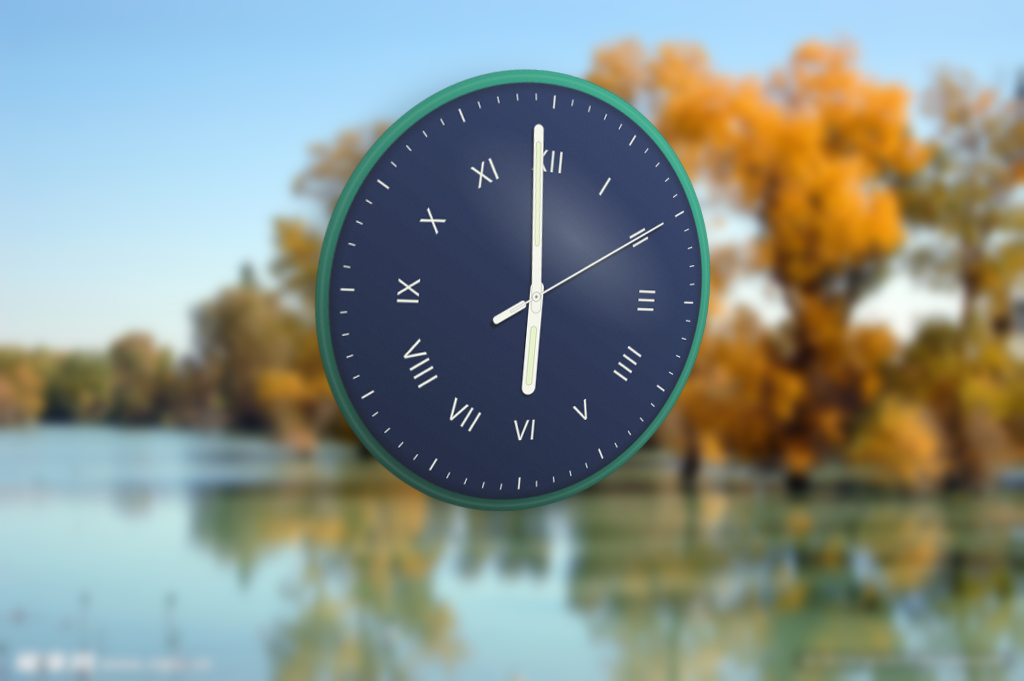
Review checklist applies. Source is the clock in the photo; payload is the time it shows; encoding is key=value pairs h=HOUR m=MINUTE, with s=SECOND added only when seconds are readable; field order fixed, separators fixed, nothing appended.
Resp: h=5 m=59 s=10
